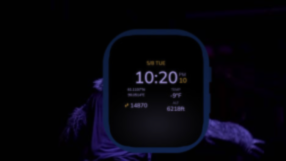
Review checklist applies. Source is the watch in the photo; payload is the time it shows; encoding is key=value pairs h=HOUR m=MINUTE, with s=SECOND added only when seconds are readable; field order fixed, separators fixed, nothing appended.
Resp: h=10 m=20
